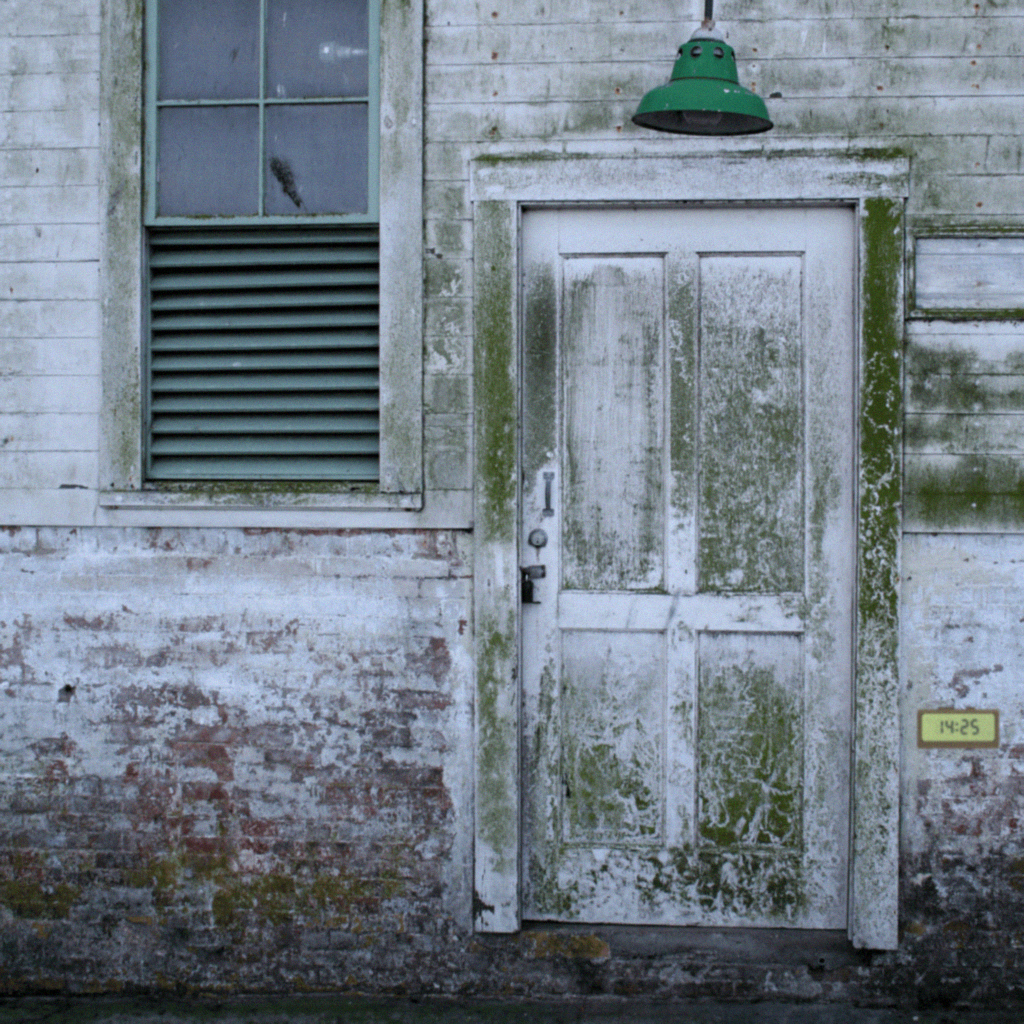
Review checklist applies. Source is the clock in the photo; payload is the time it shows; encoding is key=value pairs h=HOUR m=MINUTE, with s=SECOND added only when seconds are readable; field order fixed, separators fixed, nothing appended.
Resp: h=14 m=25
